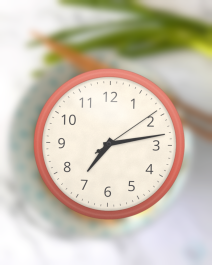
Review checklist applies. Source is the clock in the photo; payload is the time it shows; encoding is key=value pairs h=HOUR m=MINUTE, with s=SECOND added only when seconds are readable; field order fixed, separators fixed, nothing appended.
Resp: h=7 m=13 s=9
